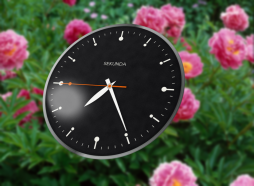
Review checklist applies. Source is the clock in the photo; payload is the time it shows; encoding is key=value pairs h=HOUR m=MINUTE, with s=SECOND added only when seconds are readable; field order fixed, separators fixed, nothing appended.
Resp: h=7 m=24 s=45
